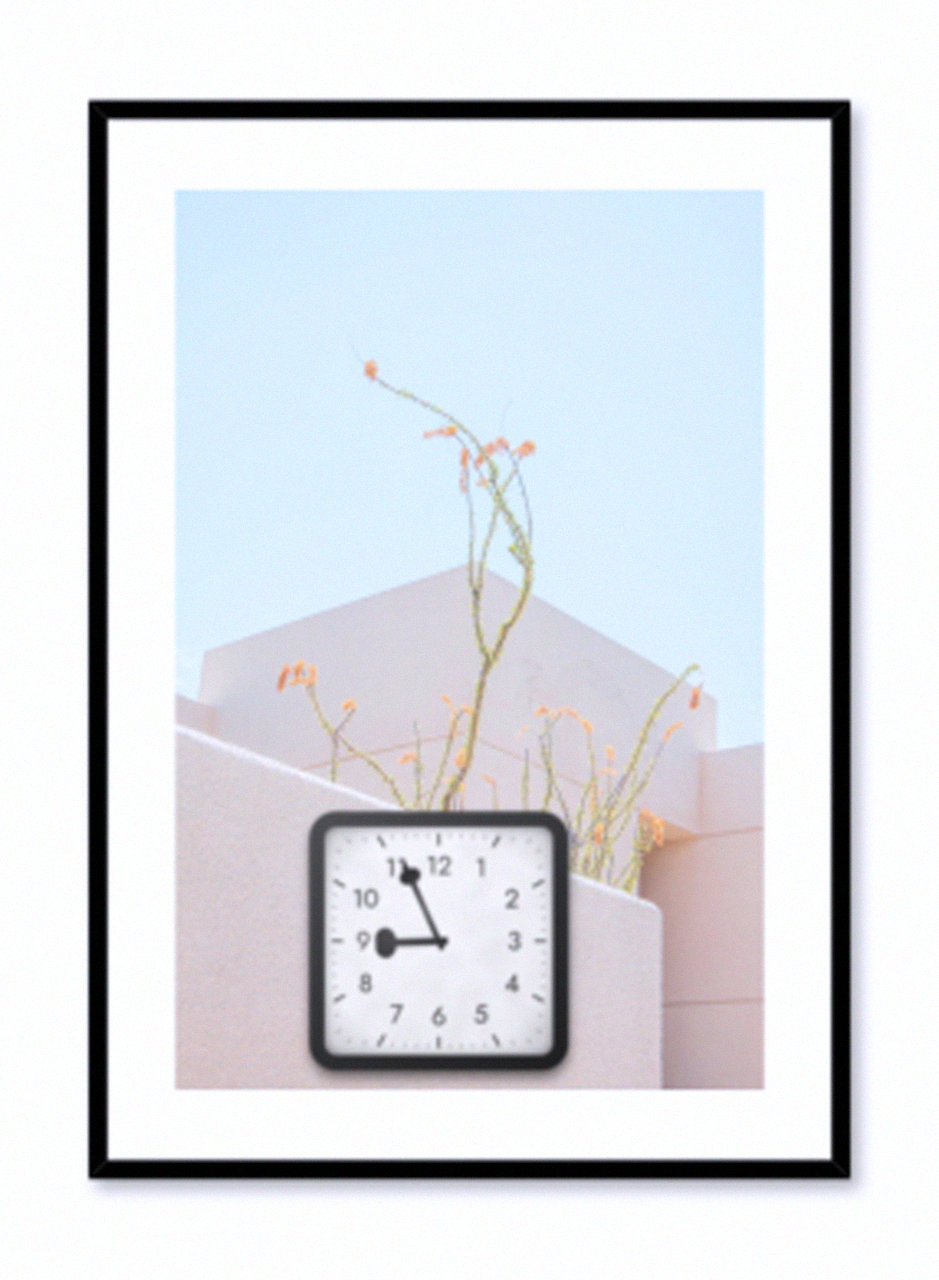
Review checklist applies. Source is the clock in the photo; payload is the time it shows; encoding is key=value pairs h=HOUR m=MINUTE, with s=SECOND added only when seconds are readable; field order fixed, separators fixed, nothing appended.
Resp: h=8 m=56
